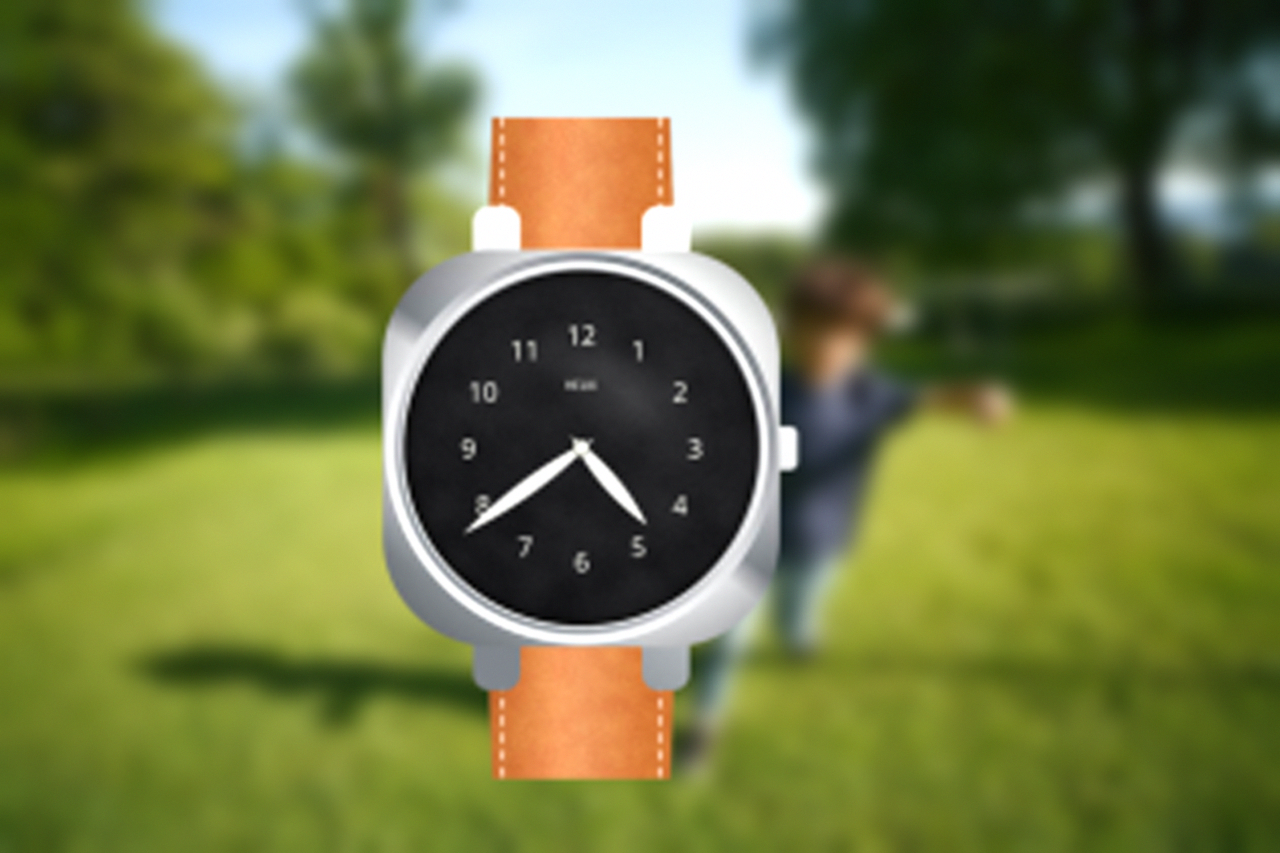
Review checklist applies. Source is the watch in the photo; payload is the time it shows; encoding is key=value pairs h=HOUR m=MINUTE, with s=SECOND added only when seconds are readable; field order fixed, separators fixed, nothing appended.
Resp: h=4 m=39
